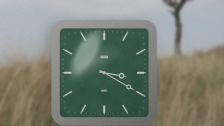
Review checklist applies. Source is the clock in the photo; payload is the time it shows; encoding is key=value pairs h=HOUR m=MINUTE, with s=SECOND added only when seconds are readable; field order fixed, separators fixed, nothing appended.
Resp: h=3 m=20
